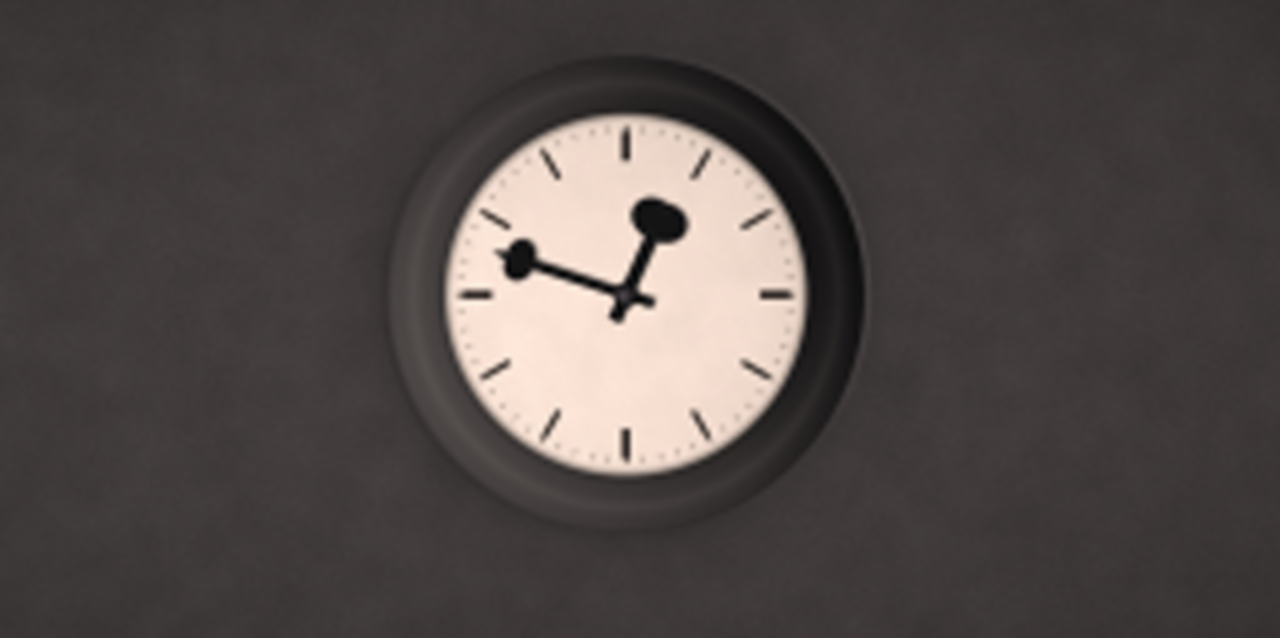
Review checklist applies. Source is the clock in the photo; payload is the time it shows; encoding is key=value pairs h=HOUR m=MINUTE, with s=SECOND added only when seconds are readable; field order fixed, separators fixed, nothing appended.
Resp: h=12 m=48
